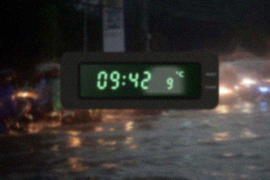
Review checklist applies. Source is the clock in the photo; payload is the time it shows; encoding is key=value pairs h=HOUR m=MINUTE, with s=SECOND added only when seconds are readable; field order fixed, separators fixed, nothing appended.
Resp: h=9 m=42
